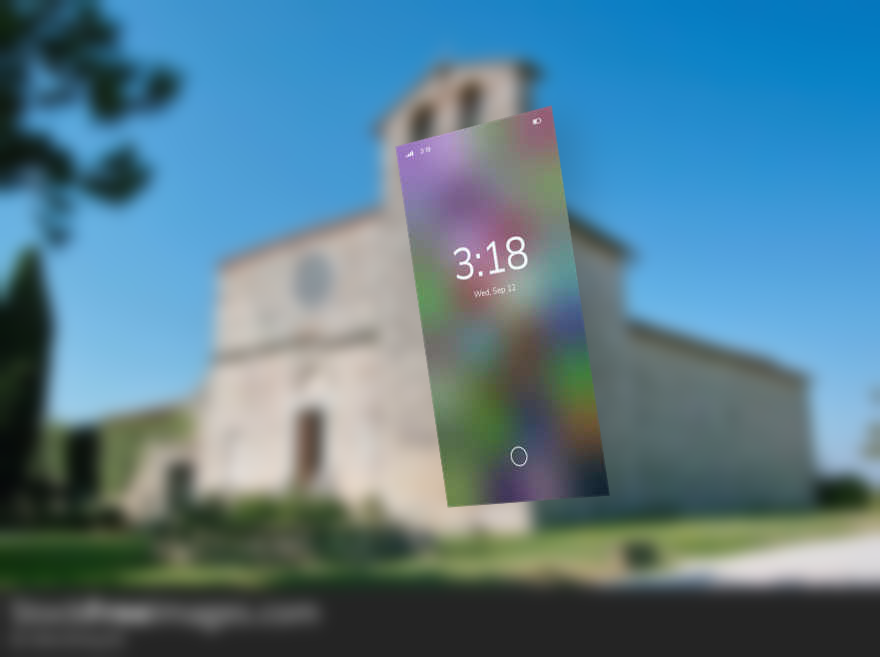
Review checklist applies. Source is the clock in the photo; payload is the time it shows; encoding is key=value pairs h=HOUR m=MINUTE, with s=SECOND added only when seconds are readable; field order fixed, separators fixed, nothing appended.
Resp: h=3 m=18
